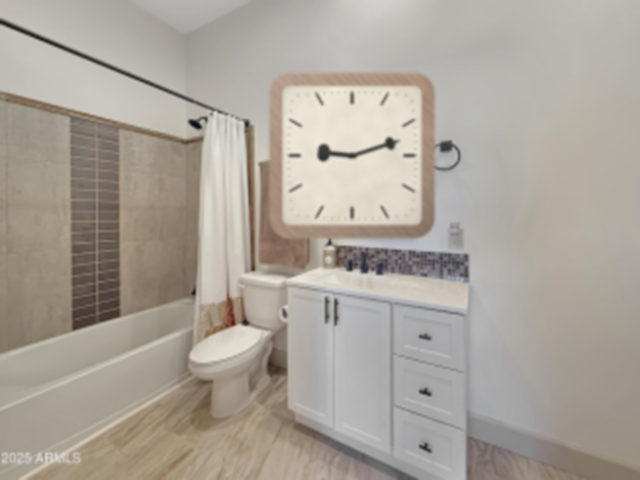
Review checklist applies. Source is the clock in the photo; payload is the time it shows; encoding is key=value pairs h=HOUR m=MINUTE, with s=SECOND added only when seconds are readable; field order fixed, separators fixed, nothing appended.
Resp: h=9 m=12
